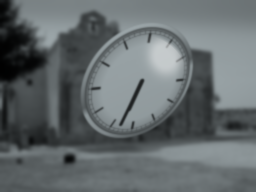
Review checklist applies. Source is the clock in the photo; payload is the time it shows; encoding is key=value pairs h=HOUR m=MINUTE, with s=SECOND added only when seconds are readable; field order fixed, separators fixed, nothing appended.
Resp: h=6 m=33
